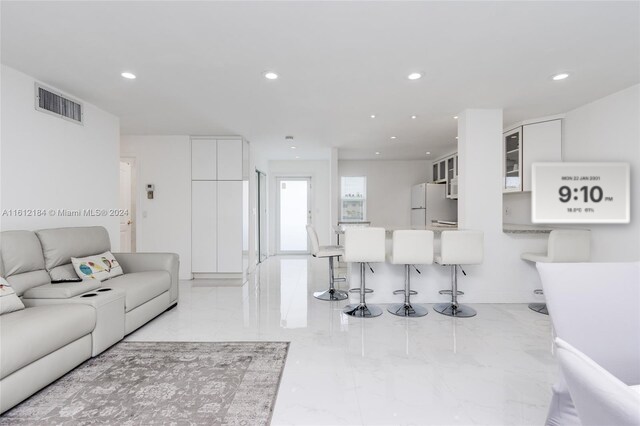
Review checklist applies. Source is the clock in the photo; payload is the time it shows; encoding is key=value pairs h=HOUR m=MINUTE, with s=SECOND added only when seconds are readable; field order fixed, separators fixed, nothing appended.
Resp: h=9 m=10
